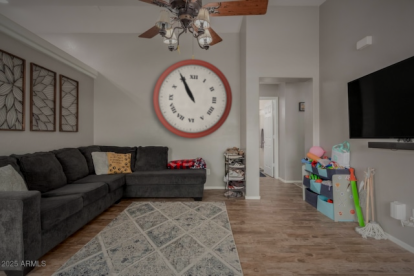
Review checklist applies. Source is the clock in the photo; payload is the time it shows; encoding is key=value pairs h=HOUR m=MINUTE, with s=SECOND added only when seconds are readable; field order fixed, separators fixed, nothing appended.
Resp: h=10 m=55
